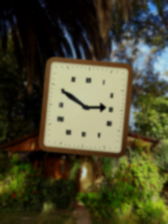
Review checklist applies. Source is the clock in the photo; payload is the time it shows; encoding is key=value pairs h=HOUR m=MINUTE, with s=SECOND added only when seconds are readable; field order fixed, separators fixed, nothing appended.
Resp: h=2 m=50
